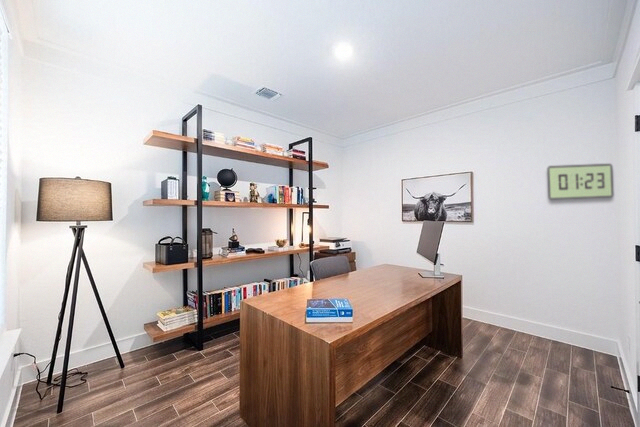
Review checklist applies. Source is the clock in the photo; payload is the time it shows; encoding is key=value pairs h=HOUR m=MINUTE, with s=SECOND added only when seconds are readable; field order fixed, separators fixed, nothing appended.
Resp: h=1 m=23
